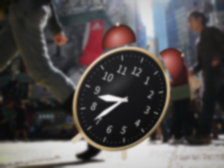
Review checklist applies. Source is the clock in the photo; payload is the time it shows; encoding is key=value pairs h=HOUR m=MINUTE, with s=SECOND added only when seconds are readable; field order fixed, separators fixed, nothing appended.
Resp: h=8 m=36
